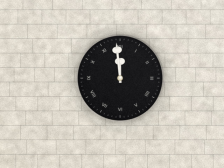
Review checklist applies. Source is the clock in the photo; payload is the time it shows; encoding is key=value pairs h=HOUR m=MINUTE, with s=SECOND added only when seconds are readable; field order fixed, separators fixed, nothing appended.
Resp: h=11 m=59
